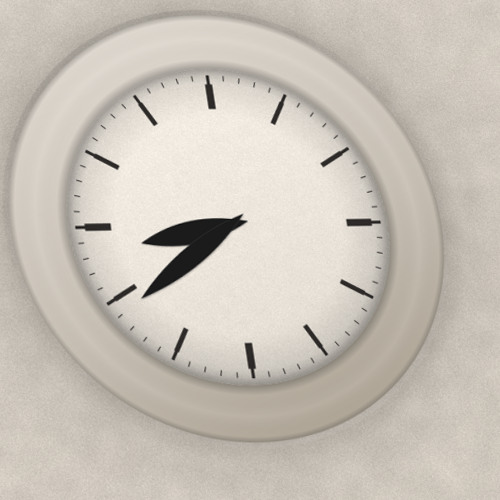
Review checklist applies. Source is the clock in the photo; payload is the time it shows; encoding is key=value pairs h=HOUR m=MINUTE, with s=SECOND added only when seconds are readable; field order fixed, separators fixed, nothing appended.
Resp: h=8 m=39
